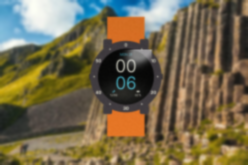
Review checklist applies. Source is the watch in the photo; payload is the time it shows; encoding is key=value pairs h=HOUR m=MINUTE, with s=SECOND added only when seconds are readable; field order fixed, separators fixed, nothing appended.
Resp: h=0 m=6
